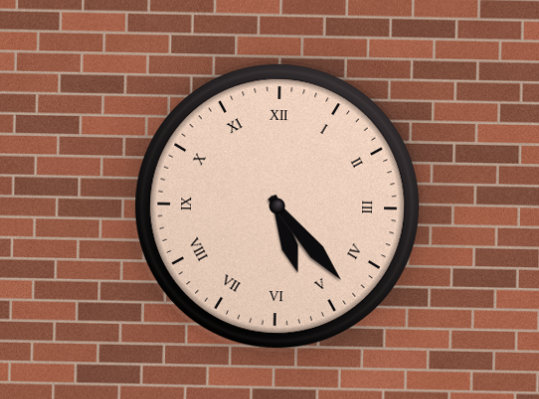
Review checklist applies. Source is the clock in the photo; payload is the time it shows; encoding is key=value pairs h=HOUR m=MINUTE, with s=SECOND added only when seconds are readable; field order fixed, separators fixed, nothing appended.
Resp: h=5 m=23
